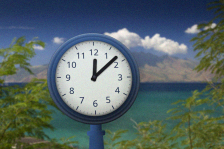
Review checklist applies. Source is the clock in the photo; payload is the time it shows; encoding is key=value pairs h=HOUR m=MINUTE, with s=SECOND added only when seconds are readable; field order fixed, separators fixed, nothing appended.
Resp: h=12 m=8
